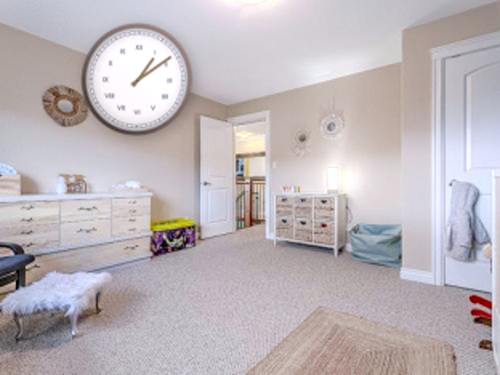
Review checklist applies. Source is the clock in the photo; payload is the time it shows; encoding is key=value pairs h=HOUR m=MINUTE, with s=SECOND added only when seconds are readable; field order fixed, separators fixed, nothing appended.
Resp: h=1 m=9
